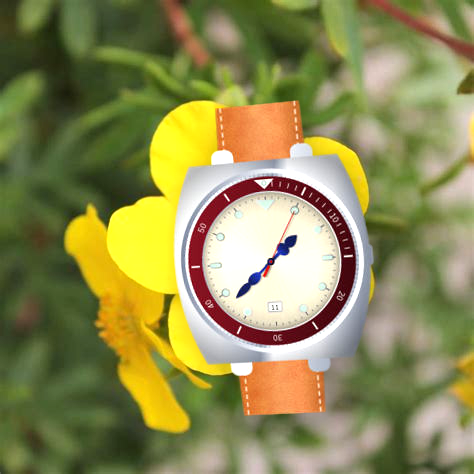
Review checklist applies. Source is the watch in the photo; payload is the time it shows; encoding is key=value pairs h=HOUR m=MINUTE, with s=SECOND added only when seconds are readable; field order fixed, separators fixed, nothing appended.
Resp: h=1 m=38 s=5
